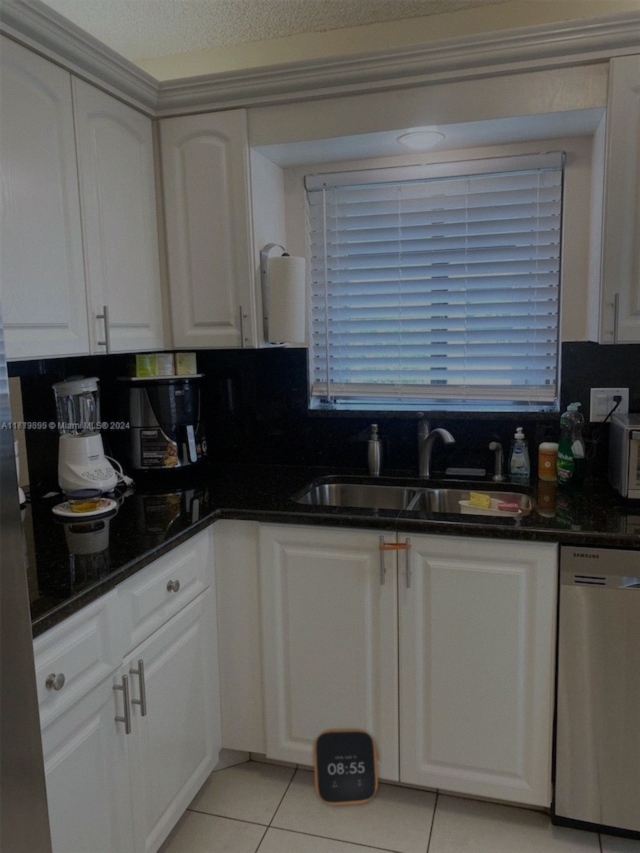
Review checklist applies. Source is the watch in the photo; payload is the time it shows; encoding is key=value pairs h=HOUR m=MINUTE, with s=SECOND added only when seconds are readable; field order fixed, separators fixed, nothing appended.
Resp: h=8 m=55
